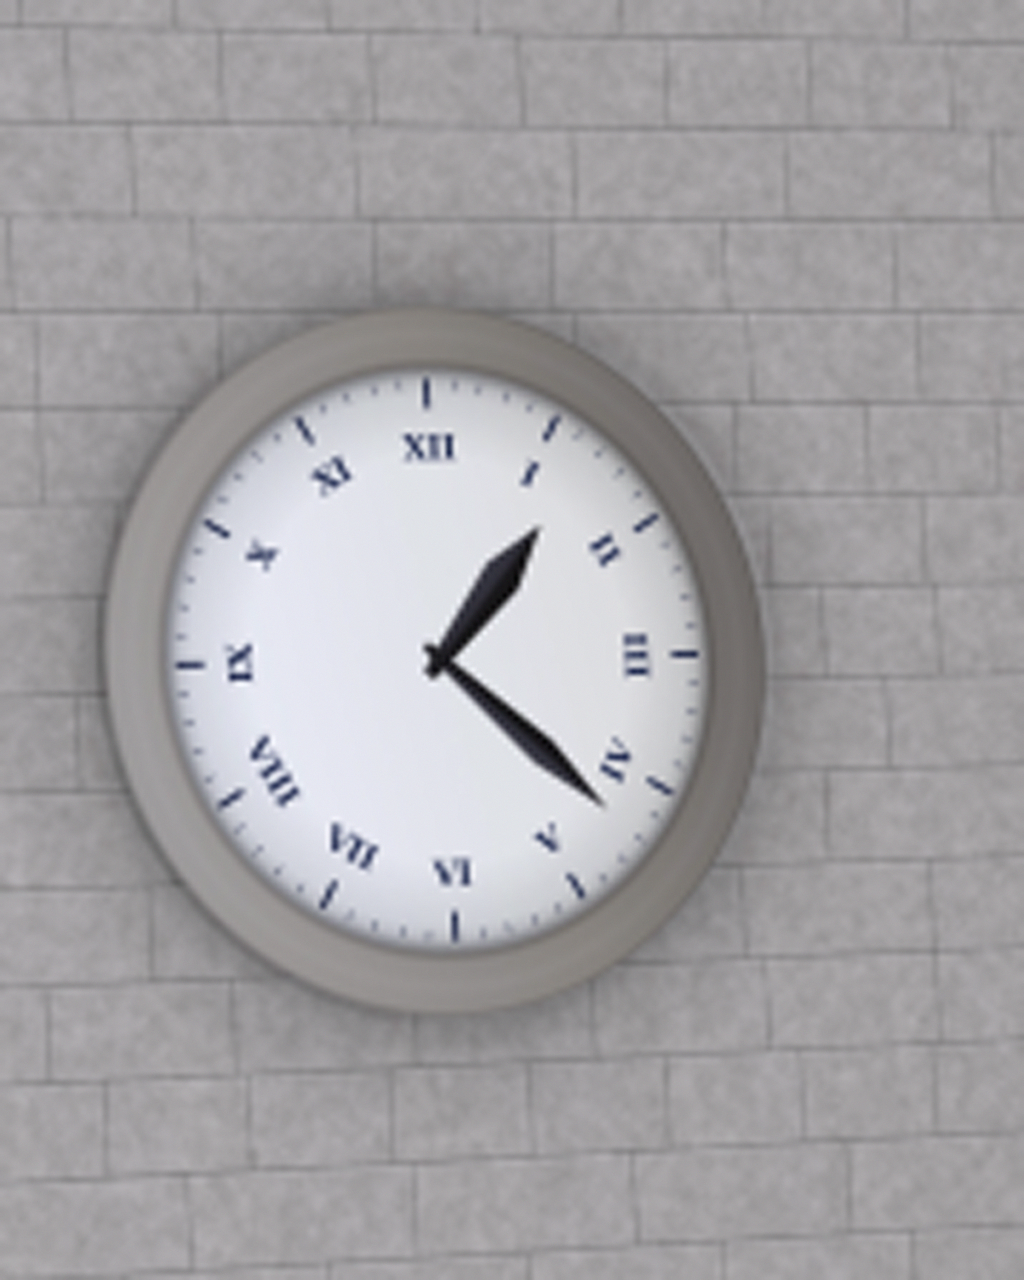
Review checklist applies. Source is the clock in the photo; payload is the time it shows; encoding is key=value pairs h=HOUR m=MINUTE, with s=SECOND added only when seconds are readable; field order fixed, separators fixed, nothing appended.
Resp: h=1 m=22
